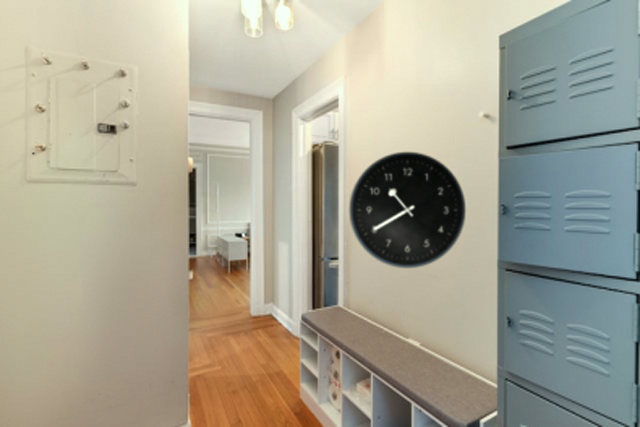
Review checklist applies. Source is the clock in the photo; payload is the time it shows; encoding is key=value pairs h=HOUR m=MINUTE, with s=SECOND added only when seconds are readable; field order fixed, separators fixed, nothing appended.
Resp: h=10 m=40
